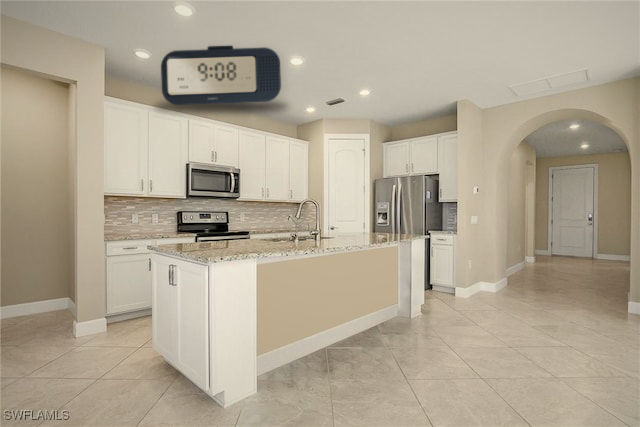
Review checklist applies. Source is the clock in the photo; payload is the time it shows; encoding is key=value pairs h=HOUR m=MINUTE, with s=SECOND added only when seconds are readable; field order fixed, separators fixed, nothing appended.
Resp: h=9 m=8
